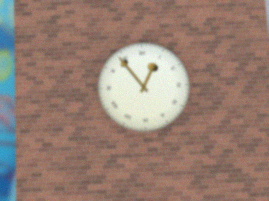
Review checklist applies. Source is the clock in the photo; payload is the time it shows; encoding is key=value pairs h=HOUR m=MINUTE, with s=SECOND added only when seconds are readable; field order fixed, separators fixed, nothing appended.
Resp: h=12 m=54
